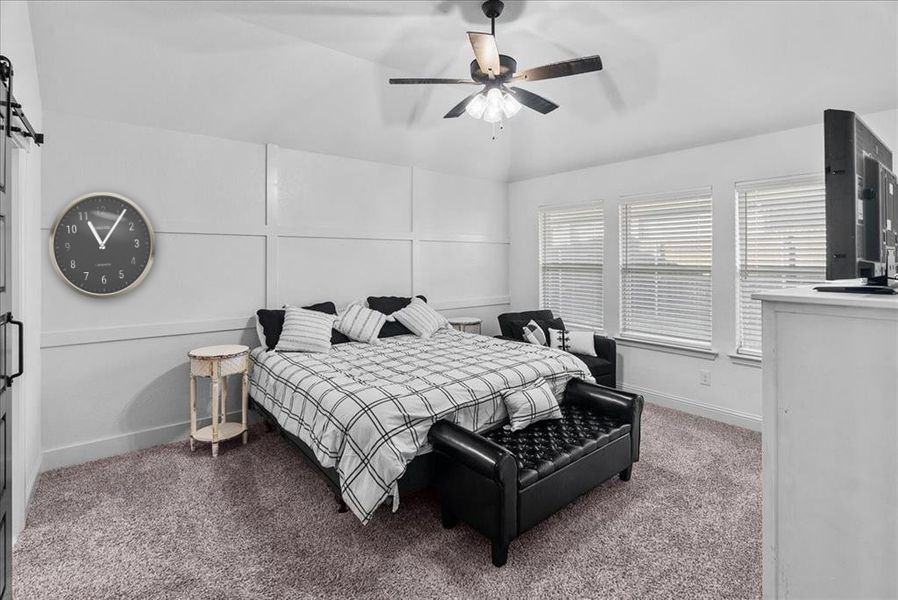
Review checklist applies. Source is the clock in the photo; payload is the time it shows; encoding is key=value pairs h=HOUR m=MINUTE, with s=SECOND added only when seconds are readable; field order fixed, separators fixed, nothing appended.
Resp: h=11 m=6
